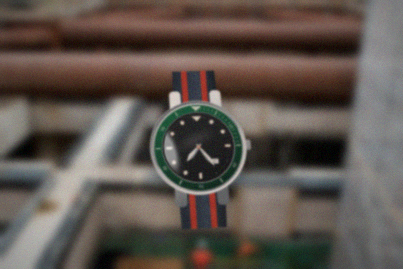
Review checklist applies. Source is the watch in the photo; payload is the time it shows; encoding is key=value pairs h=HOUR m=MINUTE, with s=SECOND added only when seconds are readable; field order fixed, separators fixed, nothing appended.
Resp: h=7 m=24
